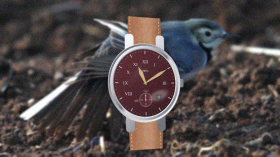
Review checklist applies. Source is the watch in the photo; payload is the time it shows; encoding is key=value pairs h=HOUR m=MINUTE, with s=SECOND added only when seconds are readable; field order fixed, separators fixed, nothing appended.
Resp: h=11 m=10
